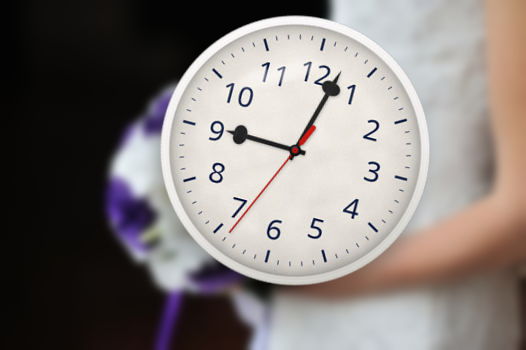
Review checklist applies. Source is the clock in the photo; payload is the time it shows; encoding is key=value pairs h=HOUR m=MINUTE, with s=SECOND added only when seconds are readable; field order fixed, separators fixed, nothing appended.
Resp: h=9 m=2 s=34
